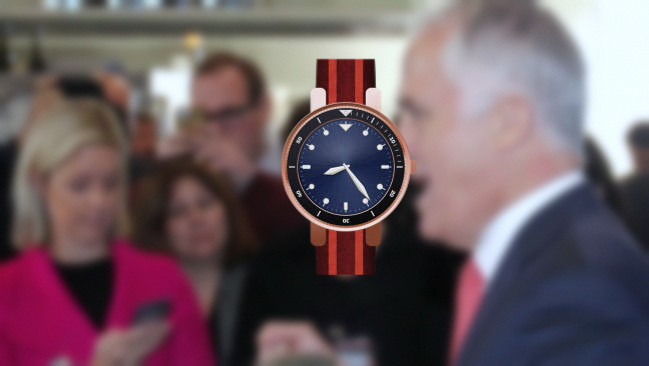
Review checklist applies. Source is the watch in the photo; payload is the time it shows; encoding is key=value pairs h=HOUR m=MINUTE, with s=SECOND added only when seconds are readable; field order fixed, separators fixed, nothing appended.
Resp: h=8 m=24
